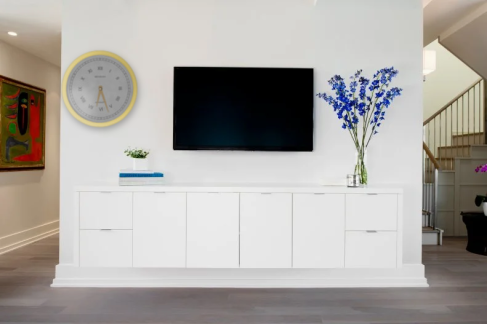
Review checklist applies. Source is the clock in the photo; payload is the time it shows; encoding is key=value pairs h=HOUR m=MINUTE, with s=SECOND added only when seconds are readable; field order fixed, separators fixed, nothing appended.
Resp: h=6 m=27
